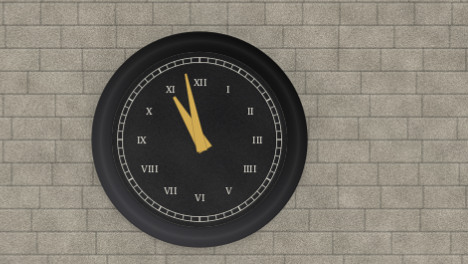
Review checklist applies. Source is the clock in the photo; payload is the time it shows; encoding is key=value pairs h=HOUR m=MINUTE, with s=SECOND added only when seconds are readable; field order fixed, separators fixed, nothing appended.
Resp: h=10 m=58
